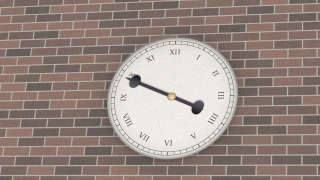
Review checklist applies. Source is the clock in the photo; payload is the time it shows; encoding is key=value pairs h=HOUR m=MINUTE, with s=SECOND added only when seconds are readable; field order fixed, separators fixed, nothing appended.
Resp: h=3 m=49
